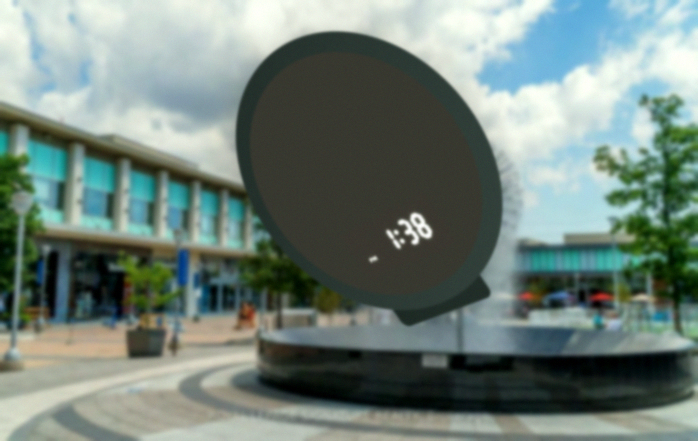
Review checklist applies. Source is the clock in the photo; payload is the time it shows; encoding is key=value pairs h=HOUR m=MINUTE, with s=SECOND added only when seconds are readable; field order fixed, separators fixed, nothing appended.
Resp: h=1 m=38
